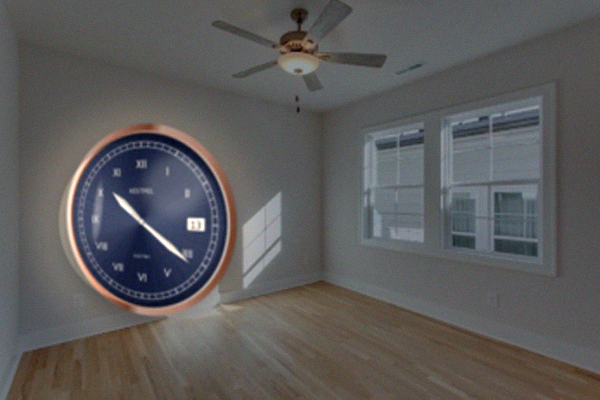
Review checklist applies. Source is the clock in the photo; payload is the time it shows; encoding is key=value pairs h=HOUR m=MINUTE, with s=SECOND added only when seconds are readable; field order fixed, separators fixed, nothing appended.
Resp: h=10 m=21
